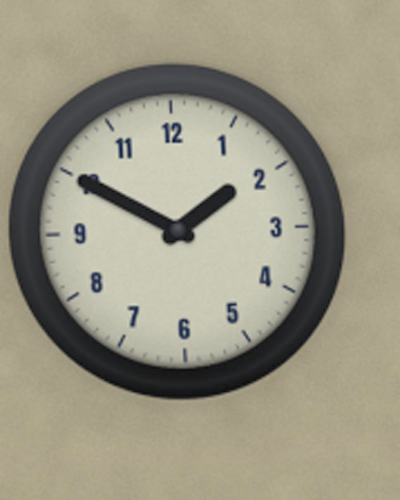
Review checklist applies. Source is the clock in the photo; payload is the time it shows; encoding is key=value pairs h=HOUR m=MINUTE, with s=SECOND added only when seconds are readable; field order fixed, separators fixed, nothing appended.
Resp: h=1 m=50
